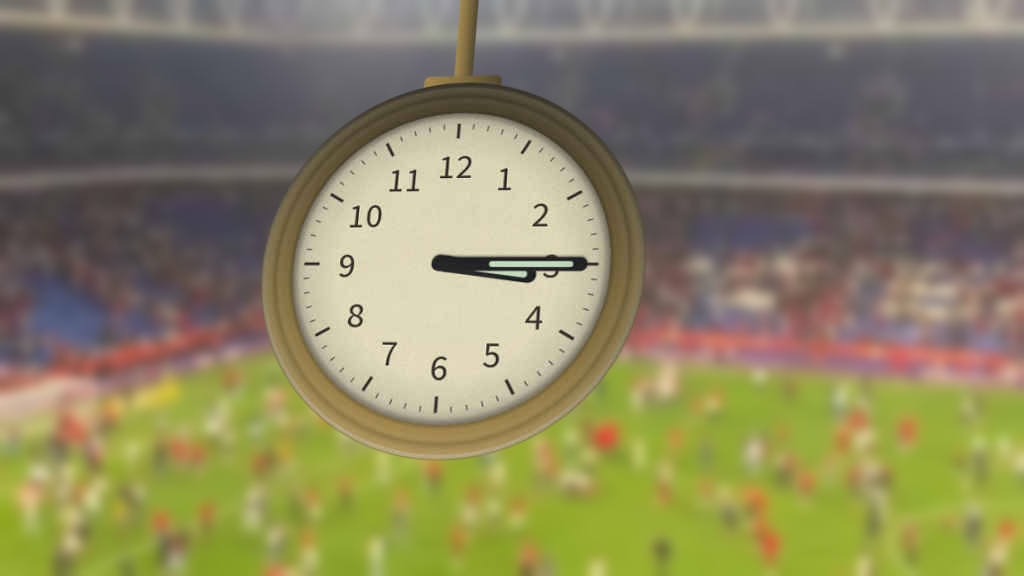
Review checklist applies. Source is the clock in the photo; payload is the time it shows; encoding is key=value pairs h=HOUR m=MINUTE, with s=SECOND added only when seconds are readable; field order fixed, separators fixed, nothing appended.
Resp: h=3 m=15
